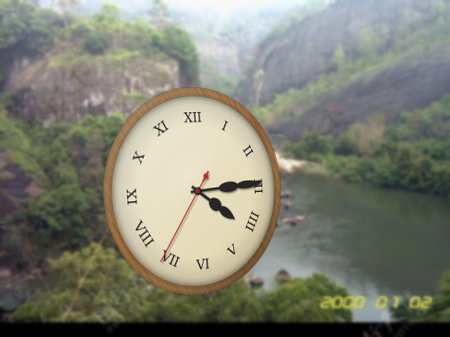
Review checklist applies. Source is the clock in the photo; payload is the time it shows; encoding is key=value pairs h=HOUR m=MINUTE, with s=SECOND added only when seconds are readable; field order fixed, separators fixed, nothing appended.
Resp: h=4 m=14 s=36
